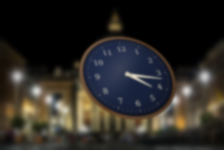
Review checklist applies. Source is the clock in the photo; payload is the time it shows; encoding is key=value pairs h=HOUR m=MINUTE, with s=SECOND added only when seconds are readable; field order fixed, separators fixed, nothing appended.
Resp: h=4 m=17
